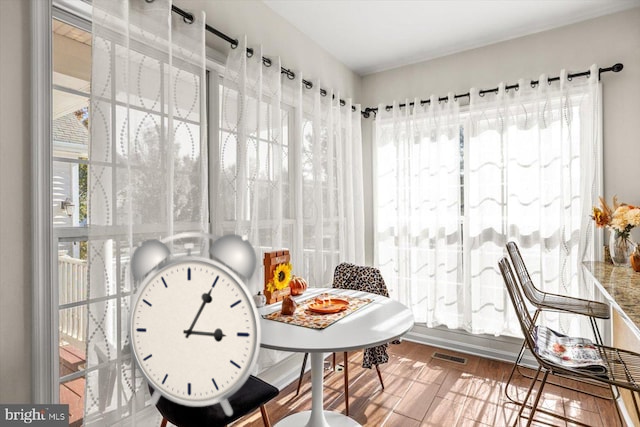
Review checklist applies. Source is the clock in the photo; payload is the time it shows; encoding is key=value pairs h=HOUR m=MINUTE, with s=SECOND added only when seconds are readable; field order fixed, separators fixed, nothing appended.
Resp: h=3 m=5
